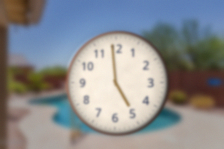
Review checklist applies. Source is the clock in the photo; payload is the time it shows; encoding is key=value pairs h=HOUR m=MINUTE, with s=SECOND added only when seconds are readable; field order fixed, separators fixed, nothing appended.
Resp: h=4 m=59
